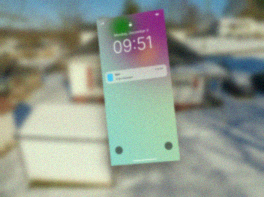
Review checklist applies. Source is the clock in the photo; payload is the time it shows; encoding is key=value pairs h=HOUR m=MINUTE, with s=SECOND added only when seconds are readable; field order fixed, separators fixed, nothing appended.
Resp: h=9 m=51
